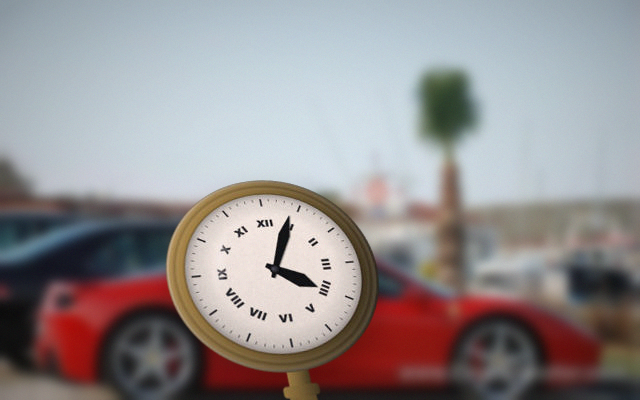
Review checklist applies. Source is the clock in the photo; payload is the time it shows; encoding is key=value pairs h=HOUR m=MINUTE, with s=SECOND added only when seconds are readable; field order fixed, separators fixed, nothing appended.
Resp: h=4 m=4
